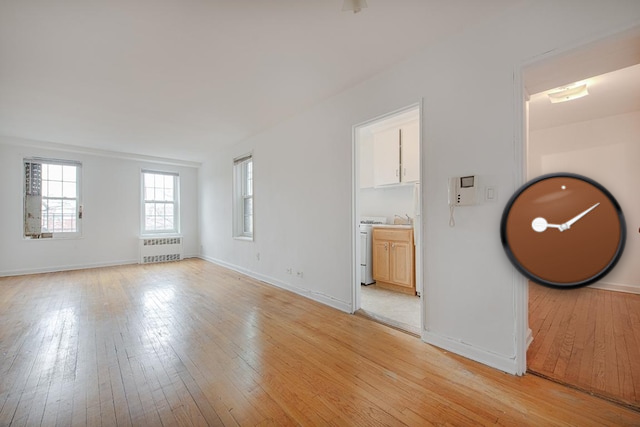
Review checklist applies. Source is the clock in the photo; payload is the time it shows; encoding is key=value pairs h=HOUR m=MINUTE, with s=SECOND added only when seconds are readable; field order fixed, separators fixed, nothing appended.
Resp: h=9 m=9
